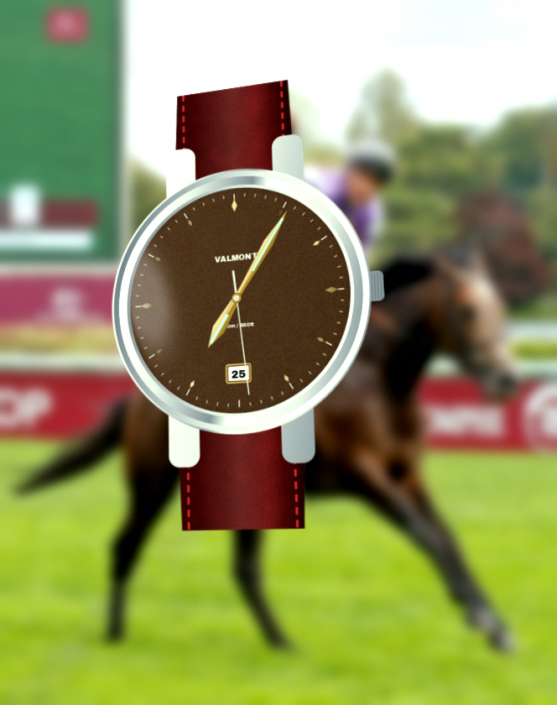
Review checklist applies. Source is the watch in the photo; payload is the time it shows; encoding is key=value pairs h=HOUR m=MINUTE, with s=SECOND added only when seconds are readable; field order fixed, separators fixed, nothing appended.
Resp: h=7 m=5 s=29
